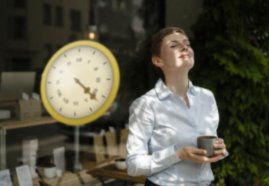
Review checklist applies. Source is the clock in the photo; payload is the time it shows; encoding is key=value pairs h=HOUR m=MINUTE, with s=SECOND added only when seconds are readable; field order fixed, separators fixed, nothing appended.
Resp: h=4 m=22
